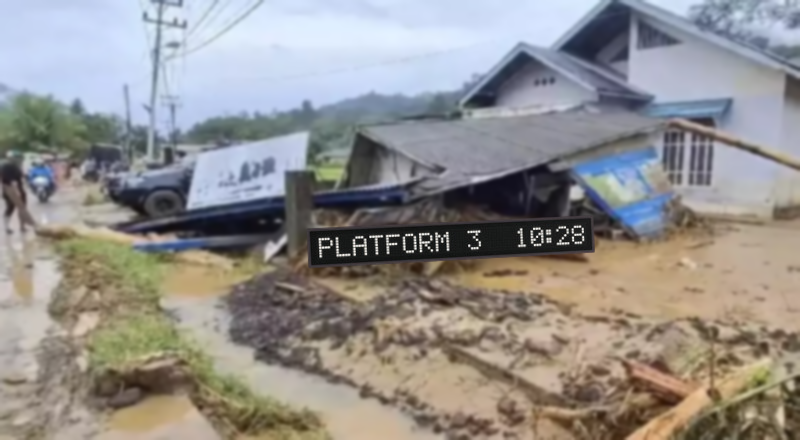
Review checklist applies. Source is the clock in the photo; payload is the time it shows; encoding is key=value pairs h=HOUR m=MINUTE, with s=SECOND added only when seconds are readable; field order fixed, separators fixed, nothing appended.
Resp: h=10 m=28
